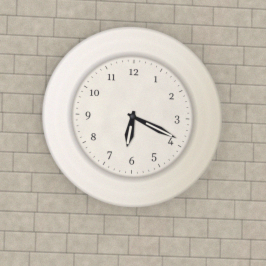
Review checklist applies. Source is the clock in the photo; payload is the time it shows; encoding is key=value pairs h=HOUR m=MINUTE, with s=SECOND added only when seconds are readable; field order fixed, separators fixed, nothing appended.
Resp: h=6 m=19
